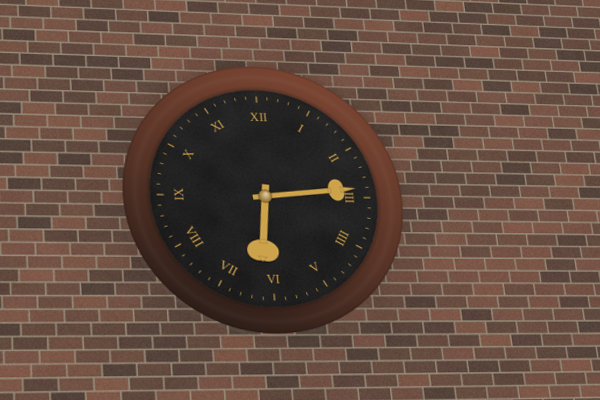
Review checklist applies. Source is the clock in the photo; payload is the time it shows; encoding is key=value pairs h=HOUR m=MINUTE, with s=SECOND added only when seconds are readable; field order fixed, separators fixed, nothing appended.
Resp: h=6 m=14
